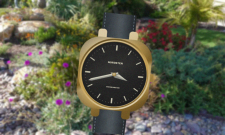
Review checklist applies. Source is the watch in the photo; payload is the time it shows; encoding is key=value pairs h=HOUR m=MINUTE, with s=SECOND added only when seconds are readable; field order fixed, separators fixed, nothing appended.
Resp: h=3 m=42
